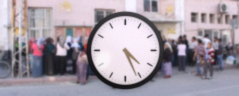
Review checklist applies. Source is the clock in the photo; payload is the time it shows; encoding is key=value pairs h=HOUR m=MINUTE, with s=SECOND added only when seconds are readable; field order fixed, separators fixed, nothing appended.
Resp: h=4 m=26
